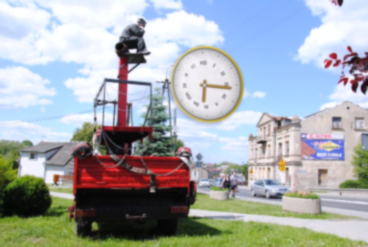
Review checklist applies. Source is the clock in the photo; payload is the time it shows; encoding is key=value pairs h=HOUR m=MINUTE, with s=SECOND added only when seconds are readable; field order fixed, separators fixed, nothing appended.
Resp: h=6 m=16
